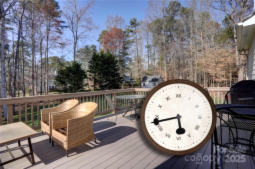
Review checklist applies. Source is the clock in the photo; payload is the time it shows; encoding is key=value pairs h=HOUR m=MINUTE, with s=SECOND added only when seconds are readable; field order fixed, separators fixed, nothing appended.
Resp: h=5 m=43
